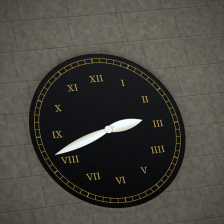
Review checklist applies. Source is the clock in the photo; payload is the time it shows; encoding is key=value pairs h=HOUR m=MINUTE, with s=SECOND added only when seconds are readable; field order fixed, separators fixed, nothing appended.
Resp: h=2 m=42
